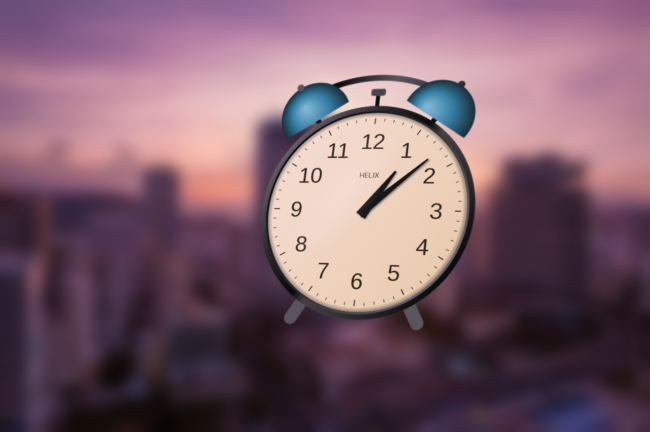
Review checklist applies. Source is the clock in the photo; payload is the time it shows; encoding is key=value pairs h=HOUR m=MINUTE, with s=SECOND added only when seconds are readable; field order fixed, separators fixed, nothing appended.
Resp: h=1 m=8
